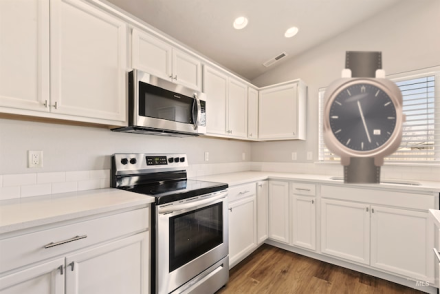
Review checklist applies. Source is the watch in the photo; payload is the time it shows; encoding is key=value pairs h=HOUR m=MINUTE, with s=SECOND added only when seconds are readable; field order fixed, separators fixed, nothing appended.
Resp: h=11 m=27
